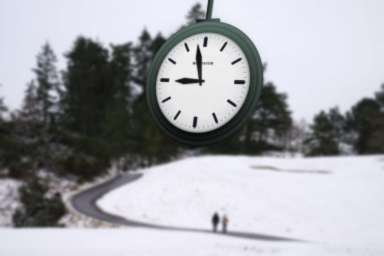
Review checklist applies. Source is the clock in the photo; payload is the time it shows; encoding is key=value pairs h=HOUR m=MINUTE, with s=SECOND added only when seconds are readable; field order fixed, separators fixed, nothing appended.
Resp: h=8 m=58
